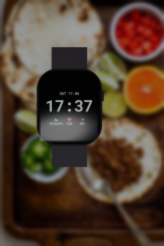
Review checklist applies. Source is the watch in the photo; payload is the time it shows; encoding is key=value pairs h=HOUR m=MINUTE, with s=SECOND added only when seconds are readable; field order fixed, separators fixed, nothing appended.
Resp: h=17 m=37
